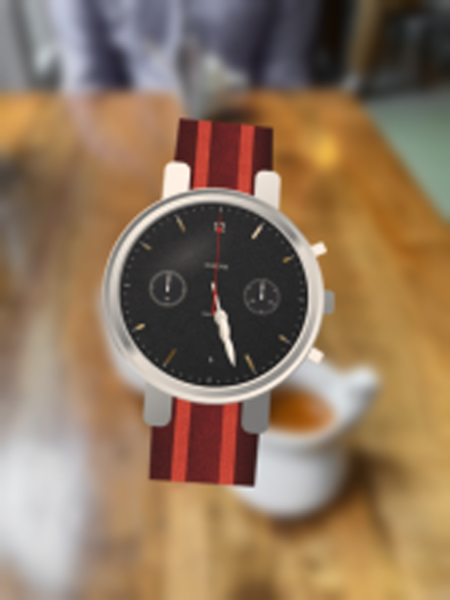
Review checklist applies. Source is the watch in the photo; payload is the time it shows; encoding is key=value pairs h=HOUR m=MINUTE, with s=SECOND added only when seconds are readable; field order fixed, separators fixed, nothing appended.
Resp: h=5 m=27
